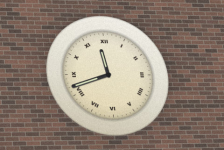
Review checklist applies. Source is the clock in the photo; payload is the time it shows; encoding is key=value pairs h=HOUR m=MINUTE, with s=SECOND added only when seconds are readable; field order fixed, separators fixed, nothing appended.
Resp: h=11 m=42
